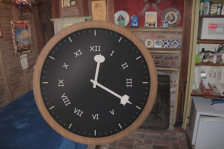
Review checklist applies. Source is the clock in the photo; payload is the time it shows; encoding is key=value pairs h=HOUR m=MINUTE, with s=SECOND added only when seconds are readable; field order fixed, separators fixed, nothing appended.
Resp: h=12 m=20
